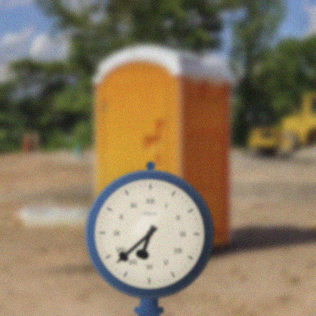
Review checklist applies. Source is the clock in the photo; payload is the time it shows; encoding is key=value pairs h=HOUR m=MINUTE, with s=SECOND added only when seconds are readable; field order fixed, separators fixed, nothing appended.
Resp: h=6 m=38
